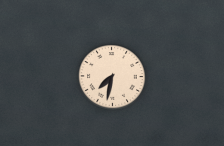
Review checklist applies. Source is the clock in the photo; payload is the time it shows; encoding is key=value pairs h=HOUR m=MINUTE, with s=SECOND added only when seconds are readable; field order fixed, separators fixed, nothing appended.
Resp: h=7 m=32
